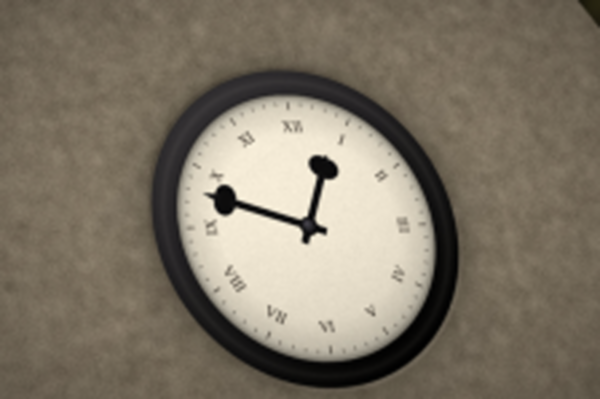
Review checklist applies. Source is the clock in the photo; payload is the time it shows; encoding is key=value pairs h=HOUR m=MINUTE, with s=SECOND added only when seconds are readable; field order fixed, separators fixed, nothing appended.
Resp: h=12 m=48
